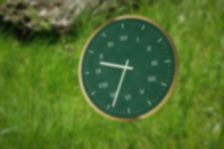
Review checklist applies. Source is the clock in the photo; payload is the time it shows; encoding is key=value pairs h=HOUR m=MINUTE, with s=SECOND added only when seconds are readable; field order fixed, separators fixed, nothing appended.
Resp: h=9 m=34
